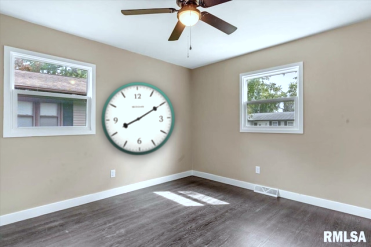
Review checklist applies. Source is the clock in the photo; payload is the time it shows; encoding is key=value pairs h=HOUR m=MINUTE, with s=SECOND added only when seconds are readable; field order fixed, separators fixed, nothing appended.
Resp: h=8 m=10
